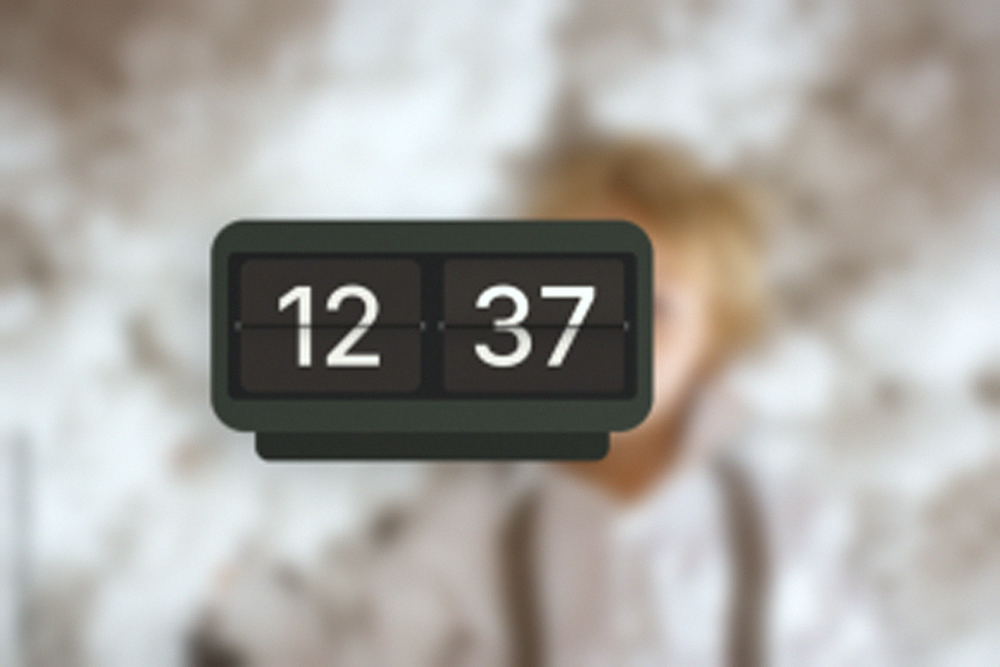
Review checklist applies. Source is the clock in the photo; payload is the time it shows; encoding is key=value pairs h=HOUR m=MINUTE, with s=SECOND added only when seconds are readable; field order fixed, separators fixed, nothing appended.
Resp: h=12 m=37
